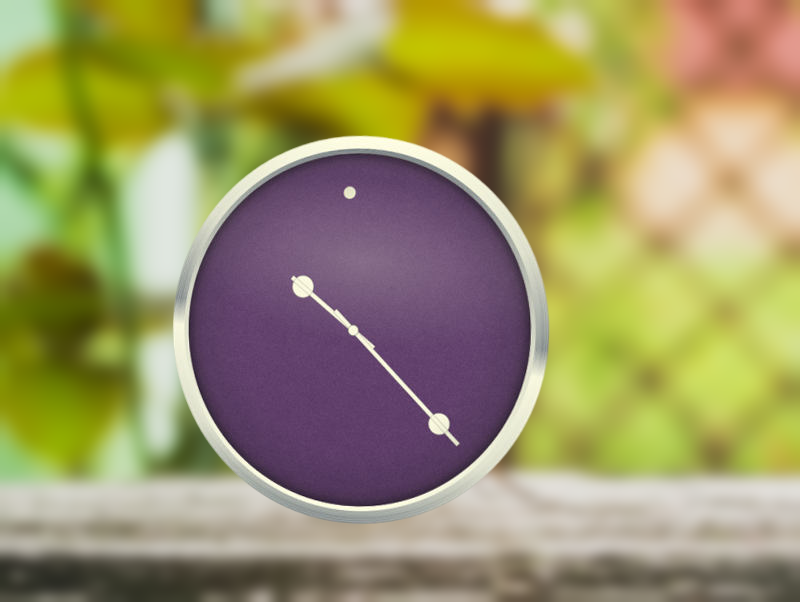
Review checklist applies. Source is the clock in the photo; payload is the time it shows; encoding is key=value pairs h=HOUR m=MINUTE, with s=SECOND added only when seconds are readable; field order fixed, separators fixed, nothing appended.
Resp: h=10 m=23
